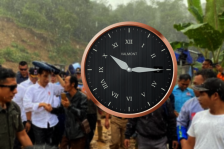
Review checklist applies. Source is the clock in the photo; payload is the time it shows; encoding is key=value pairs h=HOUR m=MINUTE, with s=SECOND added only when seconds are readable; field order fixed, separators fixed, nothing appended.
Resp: h=10 m=15
